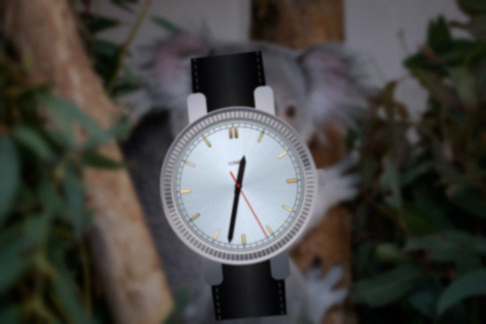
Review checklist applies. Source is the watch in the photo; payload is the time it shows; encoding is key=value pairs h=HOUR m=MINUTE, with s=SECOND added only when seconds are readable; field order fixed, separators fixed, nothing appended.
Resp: h=12 m=32 s=26
